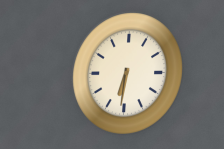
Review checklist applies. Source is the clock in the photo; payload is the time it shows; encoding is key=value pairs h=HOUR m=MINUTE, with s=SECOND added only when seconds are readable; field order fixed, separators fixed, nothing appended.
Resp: h=6 m=31
